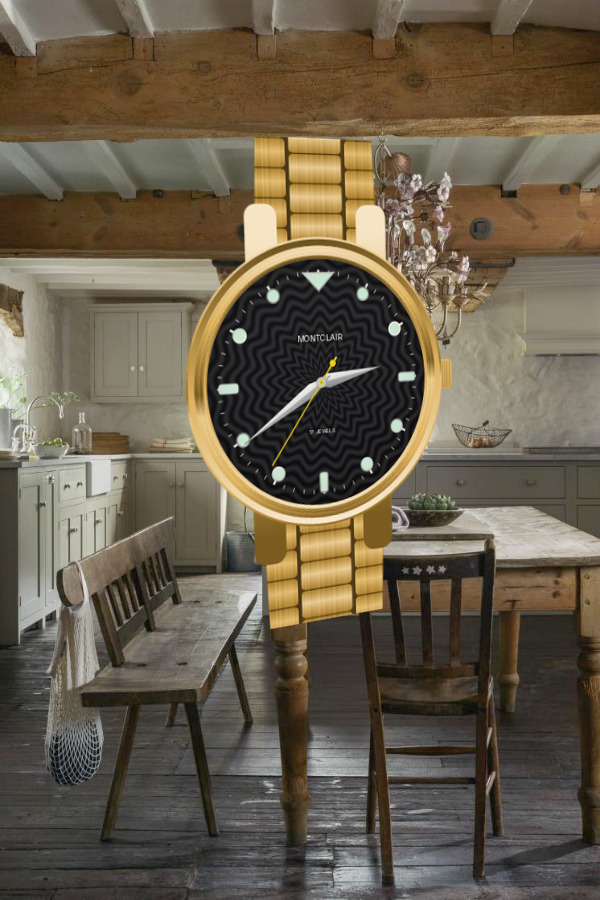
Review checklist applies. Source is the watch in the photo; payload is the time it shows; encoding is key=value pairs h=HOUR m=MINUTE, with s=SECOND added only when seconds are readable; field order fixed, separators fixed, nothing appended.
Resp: h=2 m=39 s=36
